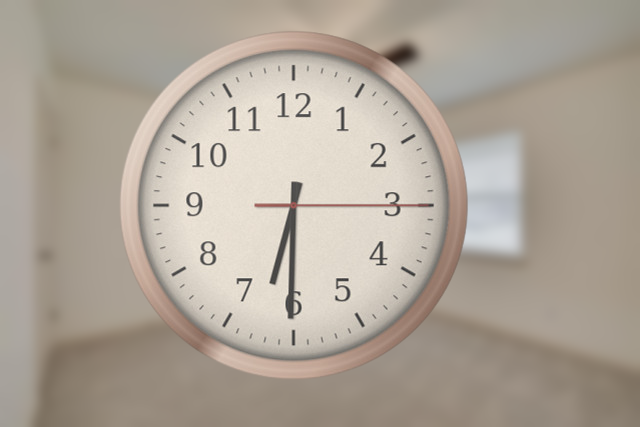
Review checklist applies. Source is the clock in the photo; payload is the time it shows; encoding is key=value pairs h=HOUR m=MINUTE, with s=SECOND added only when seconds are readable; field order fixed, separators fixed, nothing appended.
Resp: h=6 m=30 s=15
